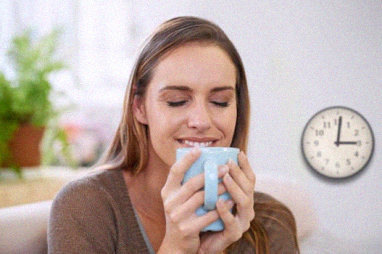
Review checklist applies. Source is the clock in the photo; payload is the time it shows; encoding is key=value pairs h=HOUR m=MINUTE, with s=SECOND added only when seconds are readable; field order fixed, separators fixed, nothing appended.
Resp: h=3 m=1
